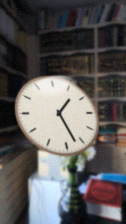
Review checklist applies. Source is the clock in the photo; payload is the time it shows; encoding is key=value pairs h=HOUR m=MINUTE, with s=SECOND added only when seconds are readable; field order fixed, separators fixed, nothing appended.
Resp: h=1 m=27
